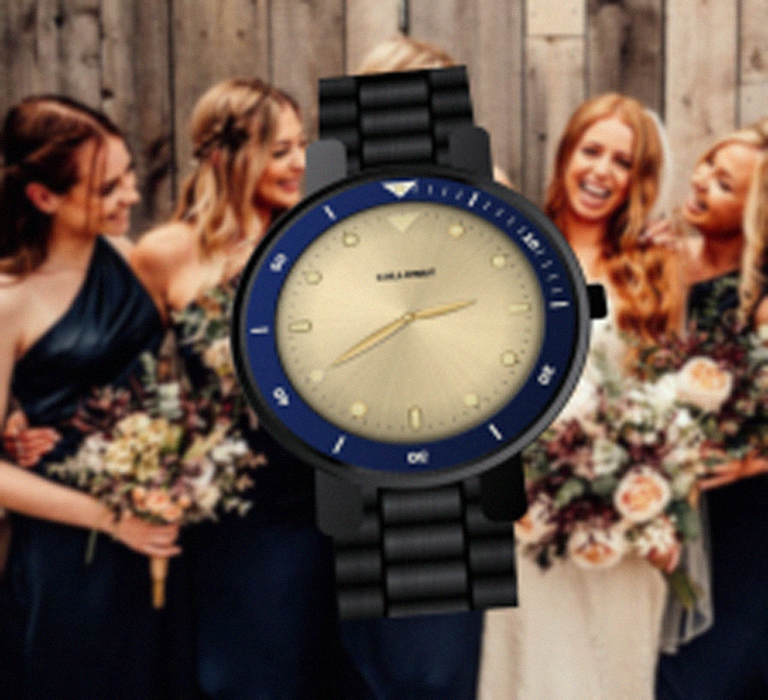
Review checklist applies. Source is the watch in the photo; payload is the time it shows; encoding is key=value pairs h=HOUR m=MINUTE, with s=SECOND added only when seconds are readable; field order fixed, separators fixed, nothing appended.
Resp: h=2 m=40
